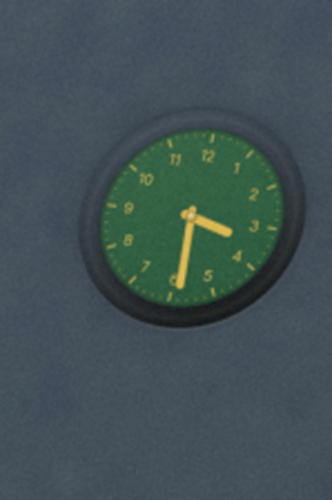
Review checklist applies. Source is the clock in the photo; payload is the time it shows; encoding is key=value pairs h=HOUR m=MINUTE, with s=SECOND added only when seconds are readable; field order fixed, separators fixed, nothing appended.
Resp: h=3 m=29
